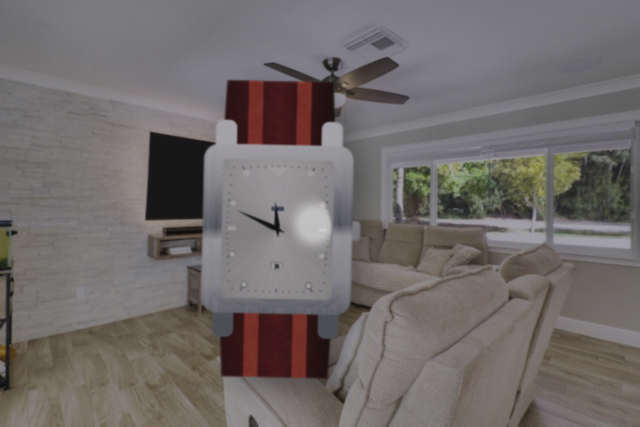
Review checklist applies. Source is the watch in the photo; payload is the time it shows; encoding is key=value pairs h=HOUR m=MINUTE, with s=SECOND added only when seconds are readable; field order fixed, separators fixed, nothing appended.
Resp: h=11 m=49
